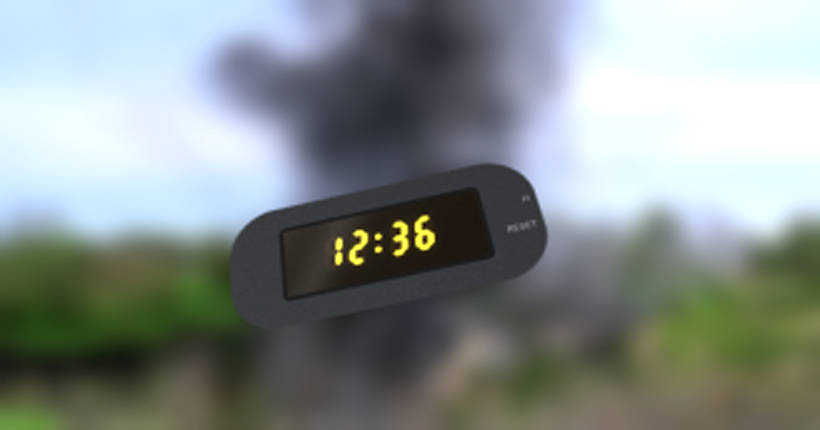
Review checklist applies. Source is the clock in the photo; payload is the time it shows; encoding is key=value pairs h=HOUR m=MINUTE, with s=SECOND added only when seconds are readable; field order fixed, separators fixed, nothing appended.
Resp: h=12 m=36
